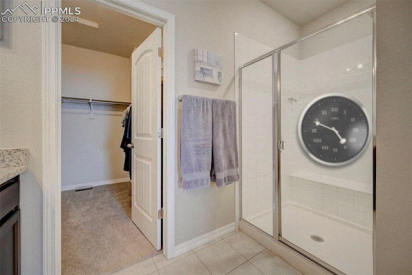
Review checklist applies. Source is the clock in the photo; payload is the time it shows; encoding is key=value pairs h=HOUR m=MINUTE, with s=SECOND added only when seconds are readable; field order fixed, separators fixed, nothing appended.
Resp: h=4 m=49
